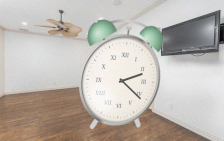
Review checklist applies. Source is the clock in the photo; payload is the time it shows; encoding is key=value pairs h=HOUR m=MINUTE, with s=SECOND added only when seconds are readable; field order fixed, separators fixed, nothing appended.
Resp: h=2 m=21
